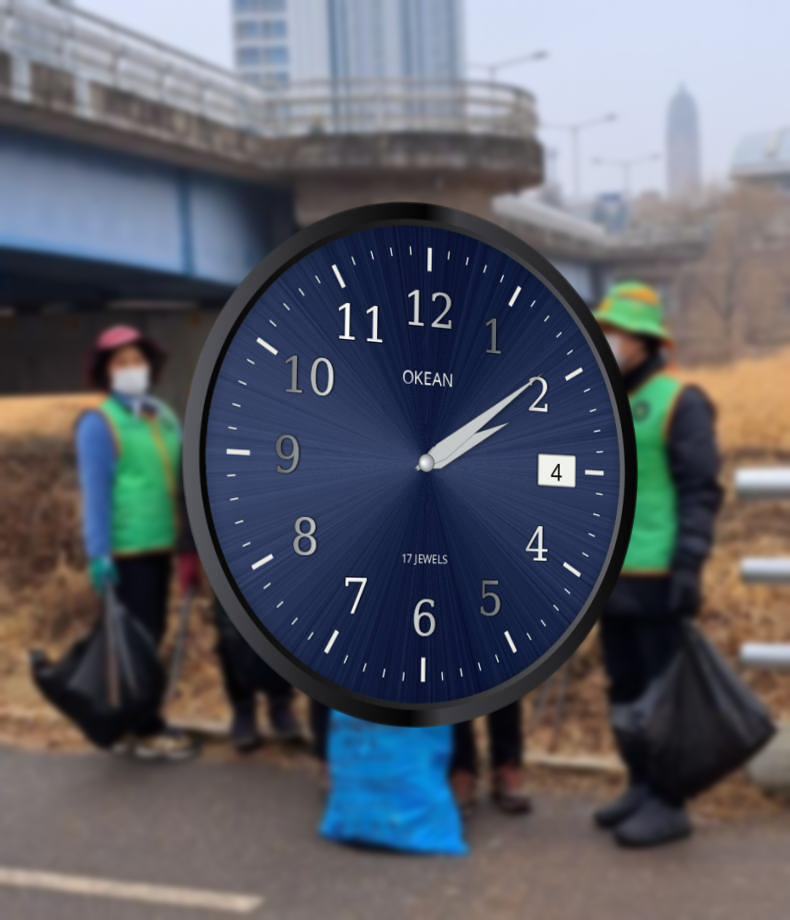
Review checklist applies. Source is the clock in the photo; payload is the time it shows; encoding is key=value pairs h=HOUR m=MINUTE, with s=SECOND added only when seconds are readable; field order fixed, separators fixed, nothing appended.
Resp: h=2 m=9
